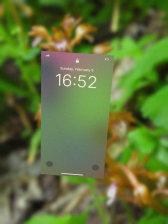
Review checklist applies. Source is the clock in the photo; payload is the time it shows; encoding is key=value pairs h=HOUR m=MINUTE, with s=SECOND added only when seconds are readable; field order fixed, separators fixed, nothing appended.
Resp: h=16 m=52
